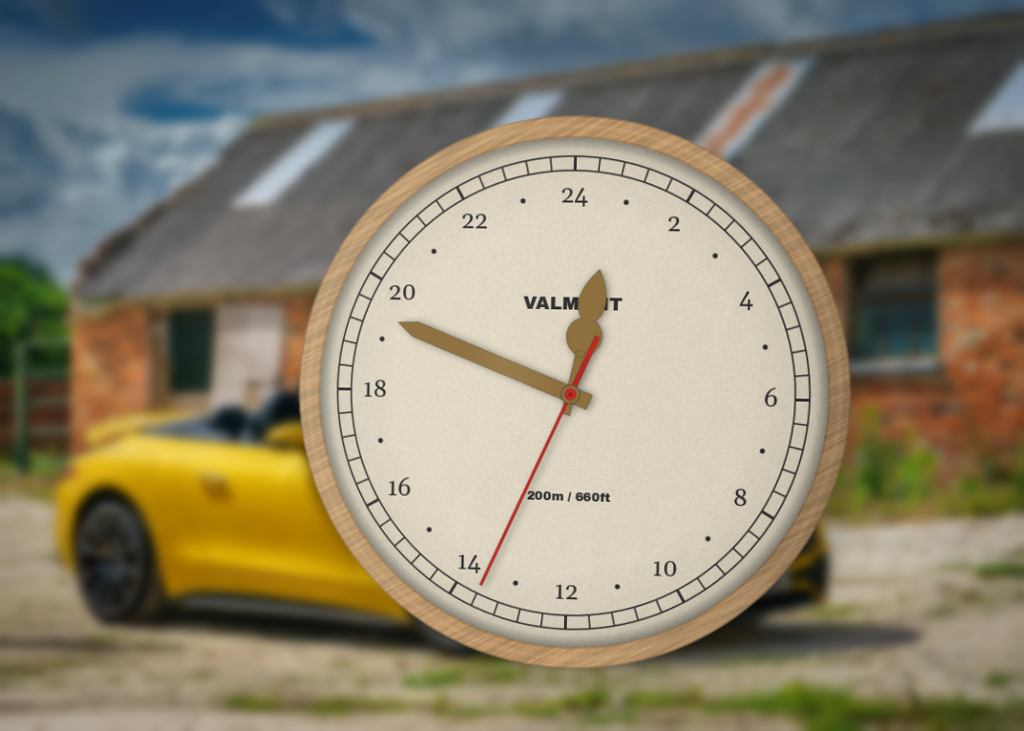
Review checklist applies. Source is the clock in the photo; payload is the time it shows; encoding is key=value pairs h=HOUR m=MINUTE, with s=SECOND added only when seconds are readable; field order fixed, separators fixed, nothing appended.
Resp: h=0 m=48 s=34
